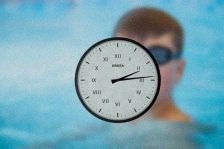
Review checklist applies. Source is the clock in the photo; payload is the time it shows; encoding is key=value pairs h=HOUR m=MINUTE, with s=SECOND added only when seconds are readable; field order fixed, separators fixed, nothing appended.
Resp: h=2 m=14
